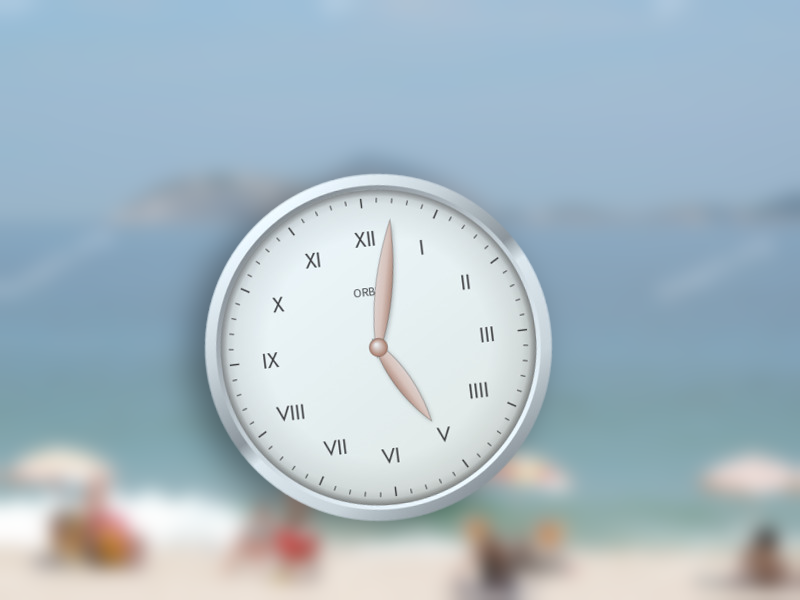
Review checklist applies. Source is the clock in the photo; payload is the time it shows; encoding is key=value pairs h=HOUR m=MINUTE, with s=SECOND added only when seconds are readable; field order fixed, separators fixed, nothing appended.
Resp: h=5 m=2
